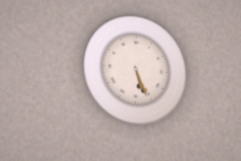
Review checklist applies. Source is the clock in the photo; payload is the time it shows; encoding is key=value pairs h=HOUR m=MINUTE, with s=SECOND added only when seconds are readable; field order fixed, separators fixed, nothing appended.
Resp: h=5 m=26
